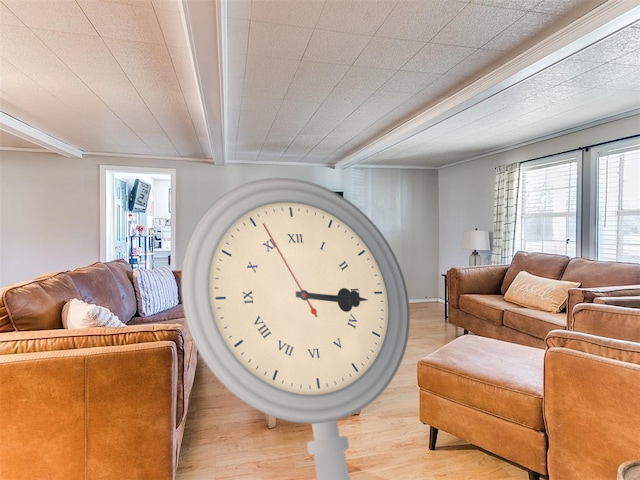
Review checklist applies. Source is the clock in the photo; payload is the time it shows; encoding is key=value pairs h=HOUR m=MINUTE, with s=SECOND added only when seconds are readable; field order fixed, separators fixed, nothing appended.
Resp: h=3 m=15 s=56
